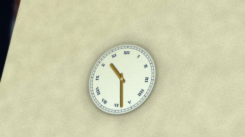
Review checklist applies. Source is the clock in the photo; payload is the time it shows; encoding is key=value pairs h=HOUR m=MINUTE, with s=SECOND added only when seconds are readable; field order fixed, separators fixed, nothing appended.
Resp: h=10 m=28
